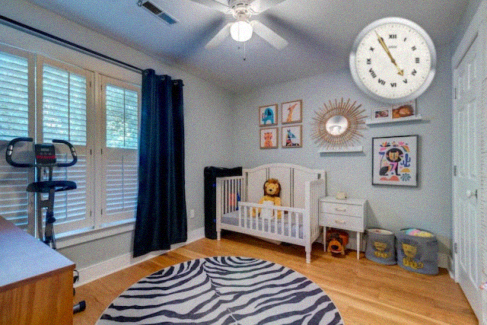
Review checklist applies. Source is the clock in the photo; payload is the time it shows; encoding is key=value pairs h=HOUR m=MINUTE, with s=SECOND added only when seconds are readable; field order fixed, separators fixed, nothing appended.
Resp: h=4 m=55
